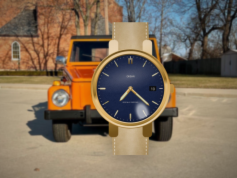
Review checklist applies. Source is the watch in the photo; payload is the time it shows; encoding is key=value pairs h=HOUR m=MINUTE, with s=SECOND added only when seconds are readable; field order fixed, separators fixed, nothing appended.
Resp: h=7 m=22
